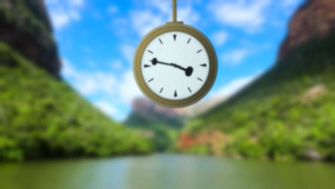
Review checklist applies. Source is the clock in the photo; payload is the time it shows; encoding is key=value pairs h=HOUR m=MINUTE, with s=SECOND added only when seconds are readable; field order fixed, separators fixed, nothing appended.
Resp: h=3 m=47
